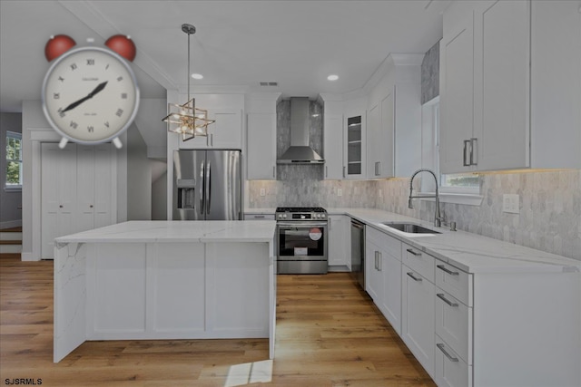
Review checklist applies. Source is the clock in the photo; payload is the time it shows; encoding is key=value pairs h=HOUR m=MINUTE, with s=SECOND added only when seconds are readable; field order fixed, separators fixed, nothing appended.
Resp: h=1 m=40
